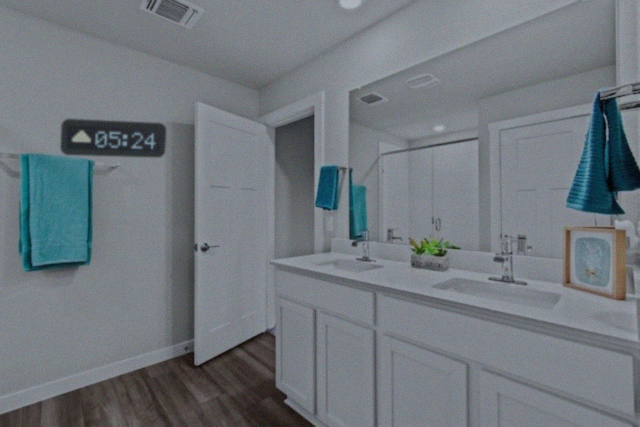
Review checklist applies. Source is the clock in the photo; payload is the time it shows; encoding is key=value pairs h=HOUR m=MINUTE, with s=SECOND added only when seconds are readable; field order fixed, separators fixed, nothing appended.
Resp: h=5 m=24
